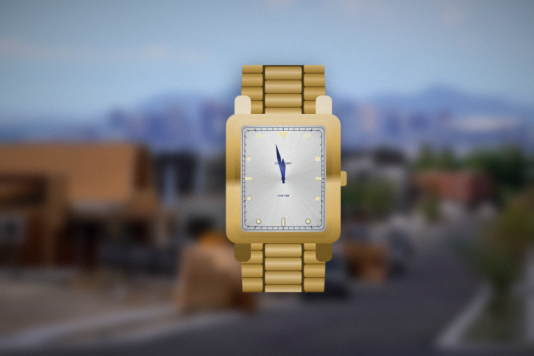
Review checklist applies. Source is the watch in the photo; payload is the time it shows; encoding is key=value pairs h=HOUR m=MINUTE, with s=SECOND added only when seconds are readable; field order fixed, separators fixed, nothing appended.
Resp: h=11 m=58
